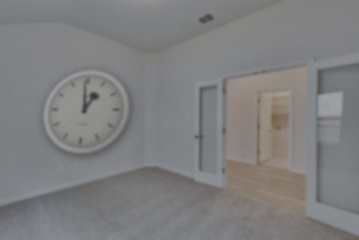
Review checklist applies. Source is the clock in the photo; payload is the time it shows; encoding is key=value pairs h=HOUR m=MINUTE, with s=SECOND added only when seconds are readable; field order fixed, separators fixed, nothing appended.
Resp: h=12 m=59
